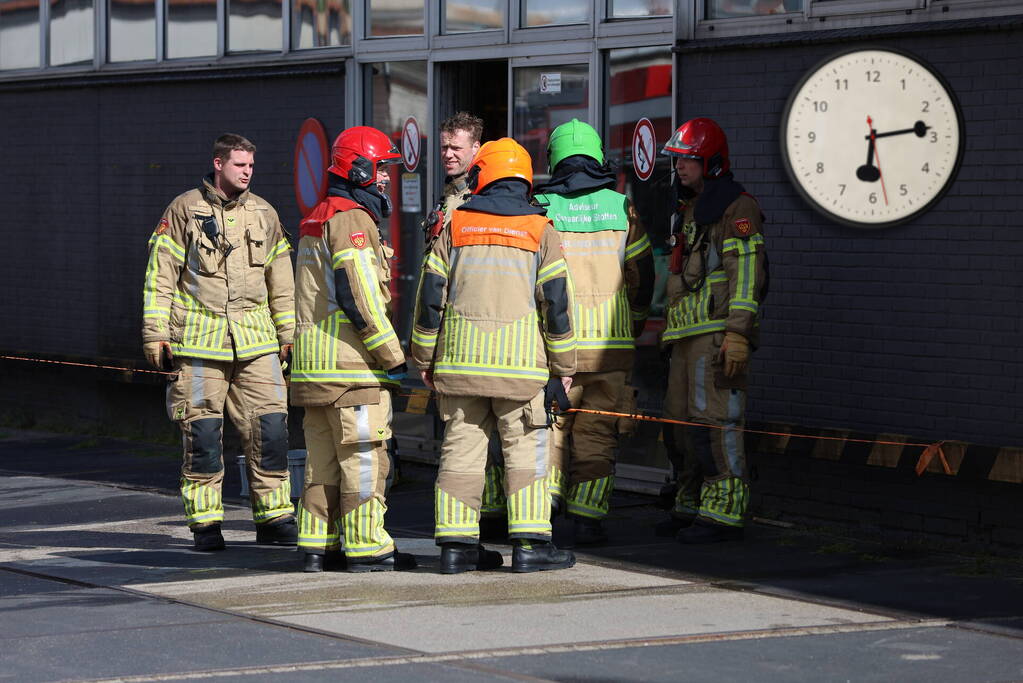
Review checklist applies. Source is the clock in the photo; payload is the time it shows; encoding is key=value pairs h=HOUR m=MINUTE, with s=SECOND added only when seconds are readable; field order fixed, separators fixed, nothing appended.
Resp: h=6 m=13 s=28
